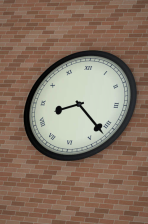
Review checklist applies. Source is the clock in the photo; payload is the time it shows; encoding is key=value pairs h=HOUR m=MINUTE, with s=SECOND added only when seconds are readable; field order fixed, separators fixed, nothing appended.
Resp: h=8 m=22
